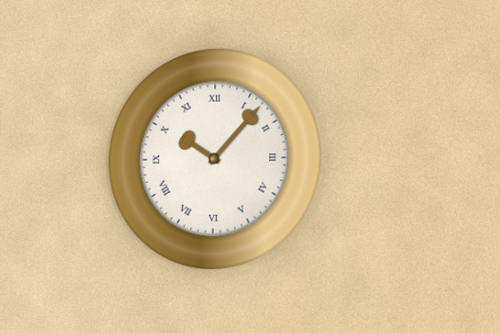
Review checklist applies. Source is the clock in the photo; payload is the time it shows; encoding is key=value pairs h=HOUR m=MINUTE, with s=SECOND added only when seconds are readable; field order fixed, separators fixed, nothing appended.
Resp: h=10 m=7
